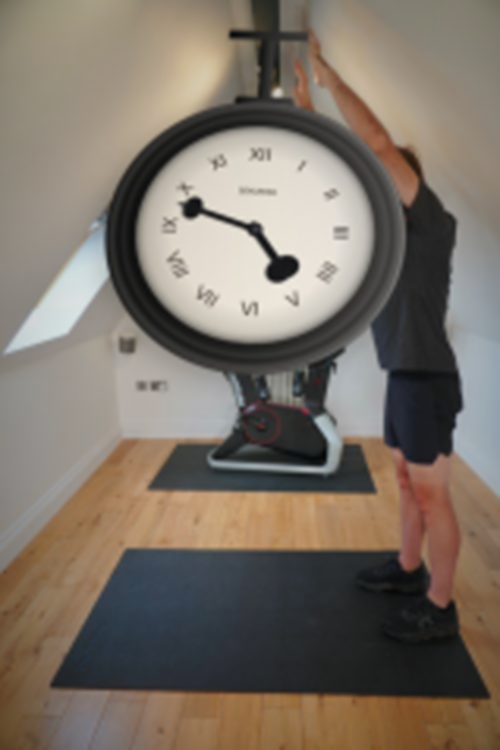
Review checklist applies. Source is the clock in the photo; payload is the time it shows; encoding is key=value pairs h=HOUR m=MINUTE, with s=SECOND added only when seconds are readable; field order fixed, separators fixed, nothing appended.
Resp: h=4 m=48
